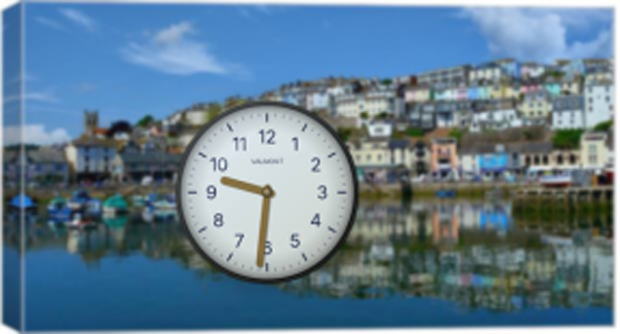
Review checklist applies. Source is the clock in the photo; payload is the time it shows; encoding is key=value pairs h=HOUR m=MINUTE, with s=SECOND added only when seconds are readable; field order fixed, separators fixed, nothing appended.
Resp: h=9 m=31
